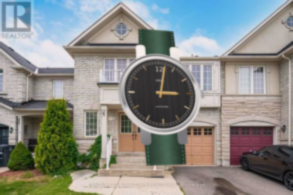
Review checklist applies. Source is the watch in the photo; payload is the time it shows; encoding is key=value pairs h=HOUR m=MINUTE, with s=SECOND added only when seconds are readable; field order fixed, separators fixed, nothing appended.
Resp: h=3 m=2
